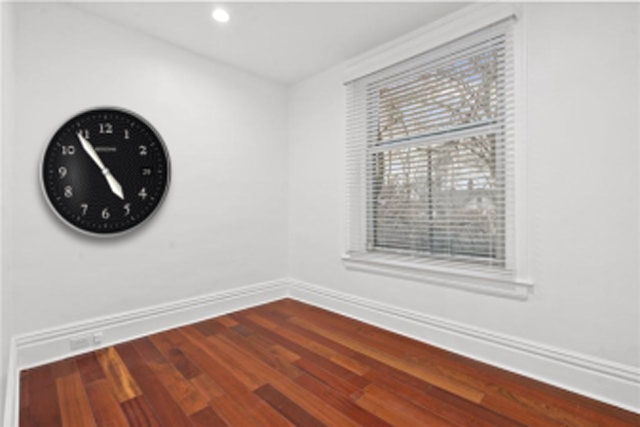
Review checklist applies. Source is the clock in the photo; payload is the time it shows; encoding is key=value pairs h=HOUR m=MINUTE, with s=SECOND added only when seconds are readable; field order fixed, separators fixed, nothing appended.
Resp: h=4 m=54
